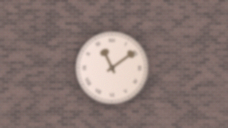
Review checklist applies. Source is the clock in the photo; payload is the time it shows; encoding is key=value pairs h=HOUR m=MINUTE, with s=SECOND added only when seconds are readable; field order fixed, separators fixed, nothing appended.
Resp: h=11 m=9
